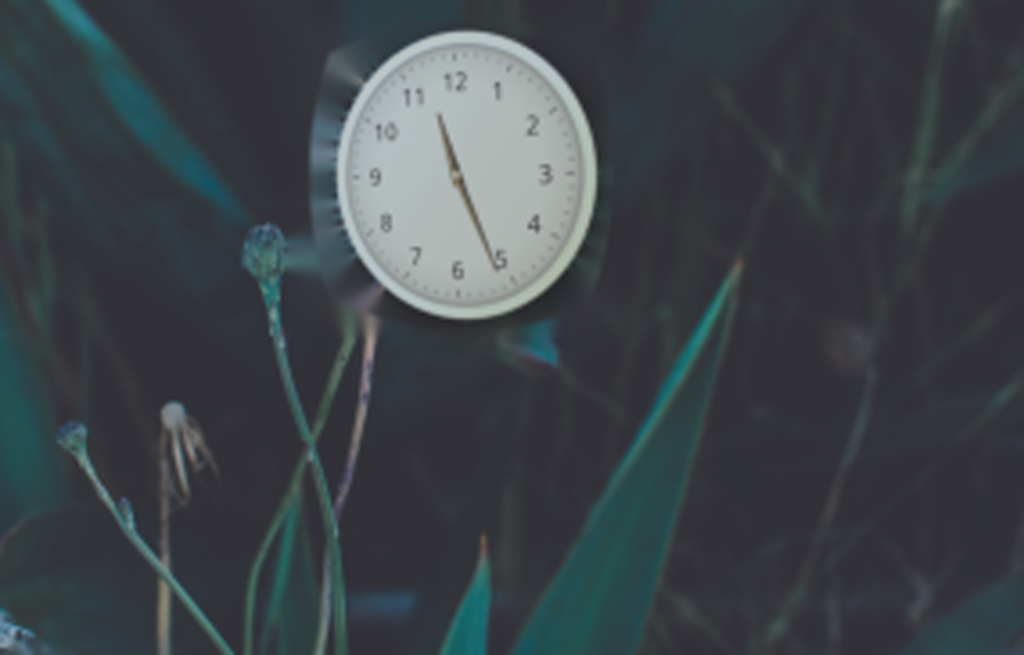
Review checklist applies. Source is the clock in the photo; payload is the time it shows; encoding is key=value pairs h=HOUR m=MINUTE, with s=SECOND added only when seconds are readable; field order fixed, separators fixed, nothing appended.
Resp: h=11 m=26
